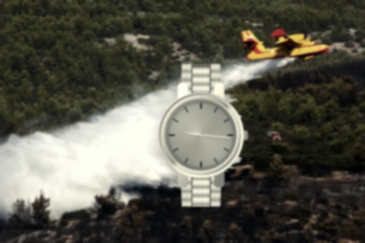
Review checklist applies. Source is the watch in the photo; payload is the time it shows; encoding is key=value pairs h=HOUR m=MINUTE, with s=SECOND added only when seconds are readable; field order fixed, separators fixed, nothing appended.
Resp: h=9 m=16
